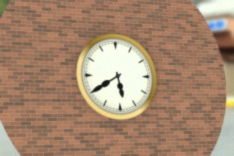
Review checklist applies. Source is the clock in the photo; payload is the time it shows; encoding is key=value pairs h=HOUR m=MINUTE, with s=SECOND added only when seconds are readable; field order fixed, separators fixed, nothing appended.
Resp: h=5 m=40
